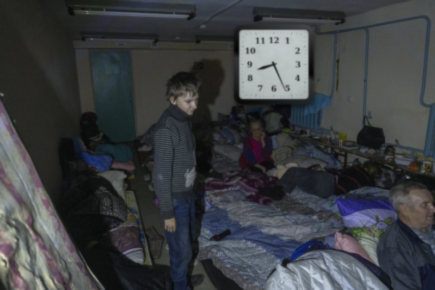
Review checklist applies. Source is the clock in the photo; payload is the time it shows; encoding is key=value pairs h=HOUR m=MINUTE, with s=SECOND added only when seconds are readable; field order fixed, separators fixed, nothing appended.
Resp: h=8 m=26
